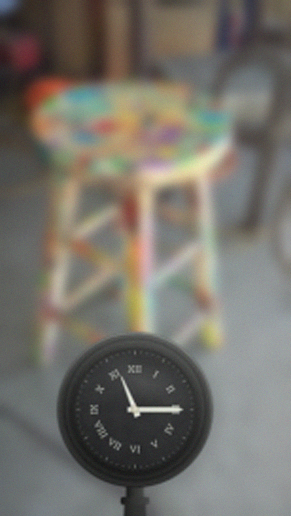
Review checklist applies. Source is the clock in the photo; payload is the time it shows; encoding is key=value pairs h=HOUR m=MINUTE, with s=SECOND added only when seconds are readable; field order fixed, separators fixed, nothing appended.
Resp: h=11 m=15
